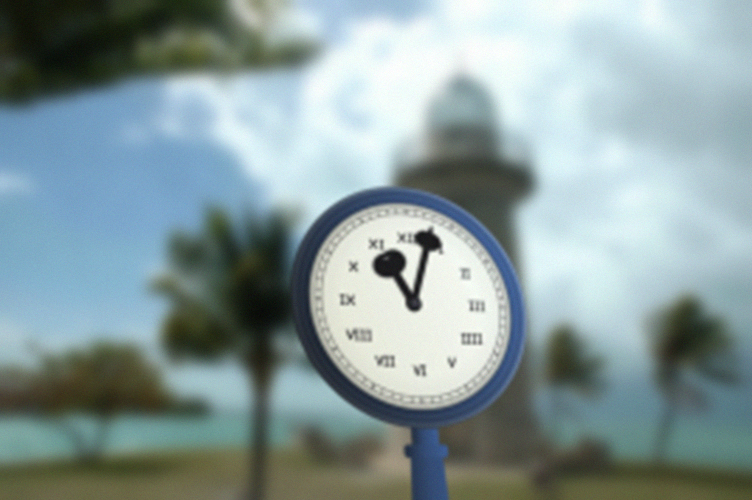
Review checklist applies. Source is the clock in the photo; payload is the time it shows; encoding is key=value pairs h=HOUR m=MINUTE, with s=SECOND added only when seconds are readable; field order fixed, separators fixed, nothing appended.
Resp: h=11 m=3
